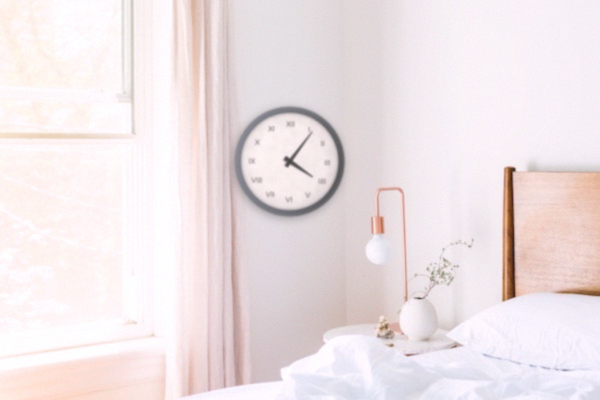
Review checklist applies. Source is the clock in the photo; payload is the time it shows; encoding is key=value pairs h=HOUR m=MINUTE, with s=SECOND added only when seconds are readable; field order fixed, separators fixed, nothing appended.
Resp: h=4 m=6
